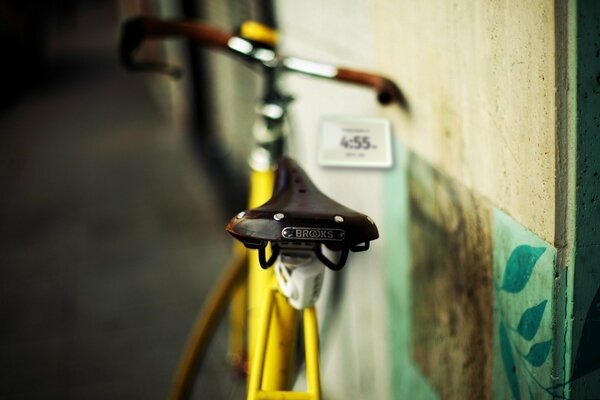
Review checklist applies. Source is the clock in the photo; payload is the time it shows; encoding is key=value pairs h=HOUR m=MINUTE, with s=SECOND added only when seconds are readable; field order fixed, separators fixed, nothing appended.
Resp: h=4 m=55
